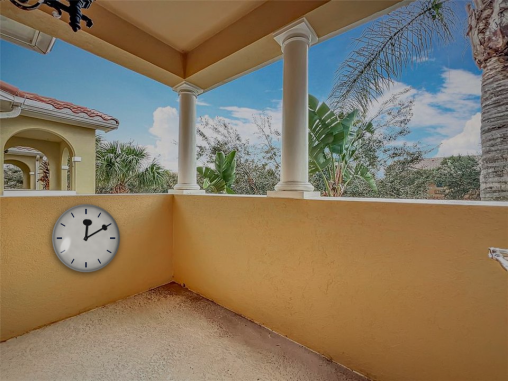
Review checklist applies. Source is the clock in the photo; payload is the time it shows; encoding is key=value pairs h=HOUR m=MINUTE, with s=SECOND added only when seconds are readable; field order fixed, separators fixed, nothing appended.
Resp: h=12 m=10
